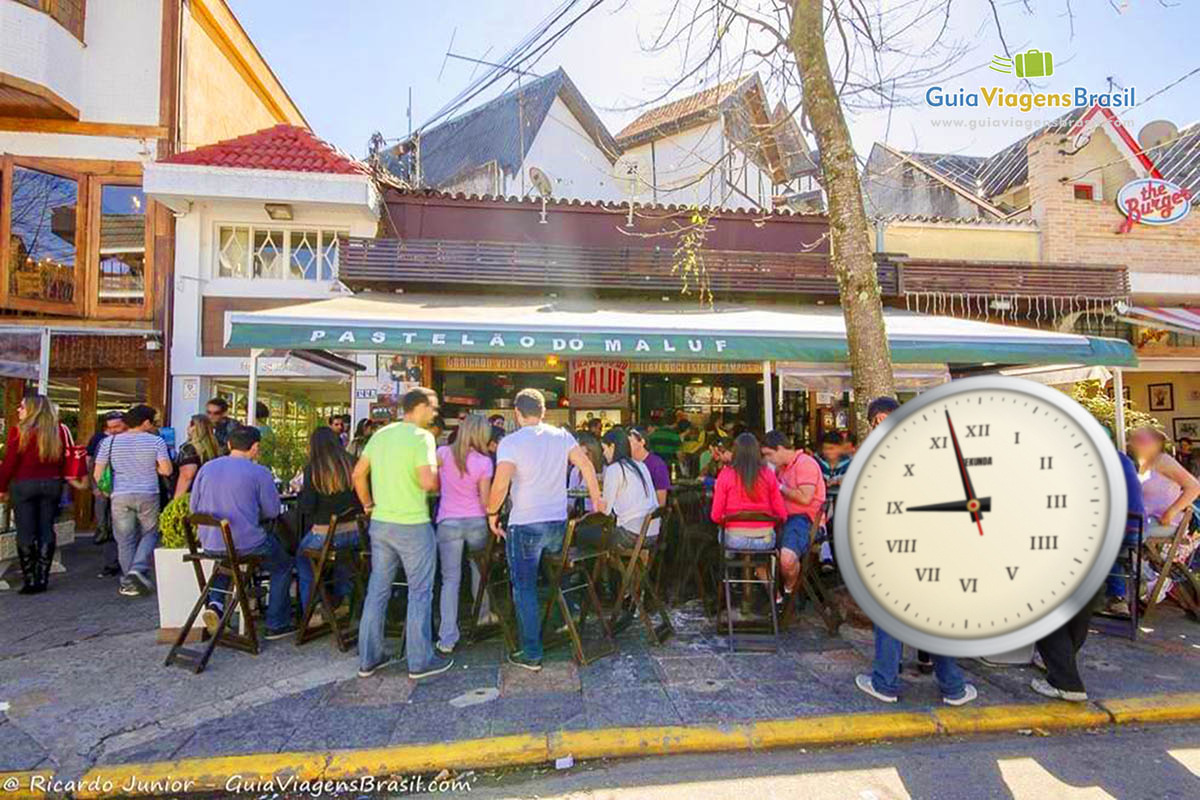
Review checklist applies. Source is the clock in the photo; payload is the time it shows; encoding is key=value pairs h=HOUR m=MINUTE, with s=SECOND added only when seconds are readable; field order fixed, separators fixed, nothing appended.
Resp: h=8 m=56 s=57
